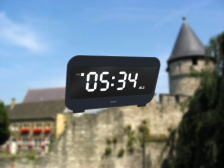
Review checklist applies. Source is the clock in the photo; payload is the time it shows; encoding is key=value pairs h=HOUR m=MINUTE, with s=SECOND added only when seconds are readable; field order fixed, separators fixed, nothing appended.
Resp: h=5 m=34
